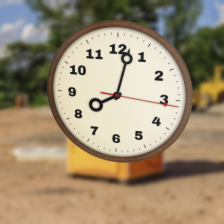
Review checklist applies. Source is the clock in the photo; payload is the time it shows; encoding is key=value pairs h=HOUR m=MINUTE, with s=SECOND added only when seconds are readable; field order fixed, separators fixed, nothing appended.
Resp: h=8 m=2 s=16
